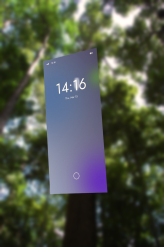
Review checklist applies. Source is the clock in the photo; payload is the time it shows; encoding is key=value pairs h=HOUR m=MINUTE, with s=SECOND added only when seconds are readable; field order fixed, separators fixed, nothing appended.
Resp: h=14 m=16
